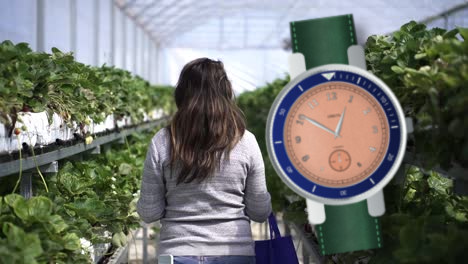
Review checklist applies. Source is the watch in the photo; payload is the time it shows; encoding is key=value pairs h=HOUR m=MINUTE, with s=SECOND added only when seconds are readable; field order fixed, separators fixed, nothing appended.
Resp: h=12 m=51
